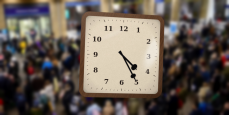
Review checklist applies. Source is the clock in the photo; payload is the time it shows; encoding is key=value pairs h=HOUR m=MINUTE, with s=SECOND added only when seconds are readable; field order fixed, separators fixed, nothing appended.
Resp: h=4 m=25
